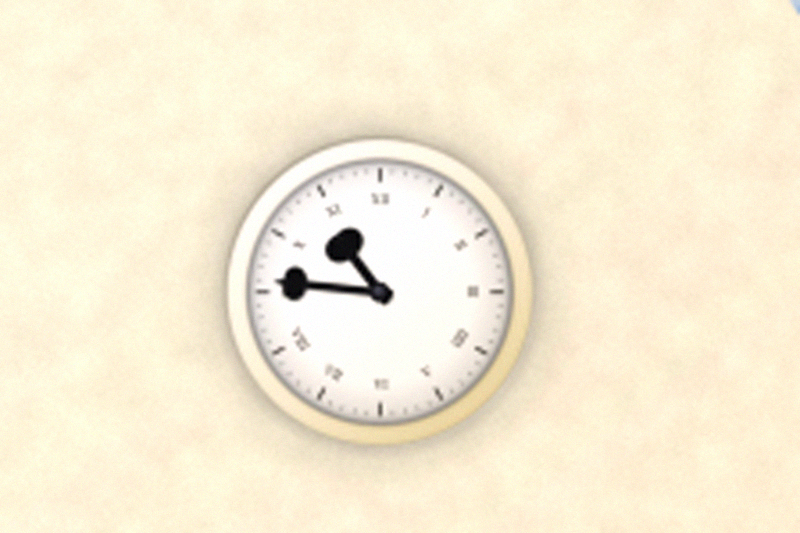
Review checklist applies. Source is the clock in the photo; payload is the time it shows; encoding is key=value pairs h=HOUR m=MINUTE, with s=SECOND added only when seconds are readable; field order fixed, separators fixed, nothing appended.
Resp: h=10 m=46
